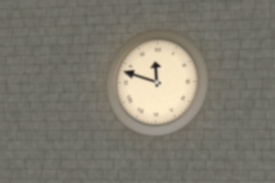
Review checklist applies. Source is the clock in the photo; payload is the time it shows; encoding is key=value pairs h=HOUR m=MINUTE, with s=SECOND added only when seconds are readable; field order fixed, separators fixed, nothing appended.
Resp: h=11 m=48
